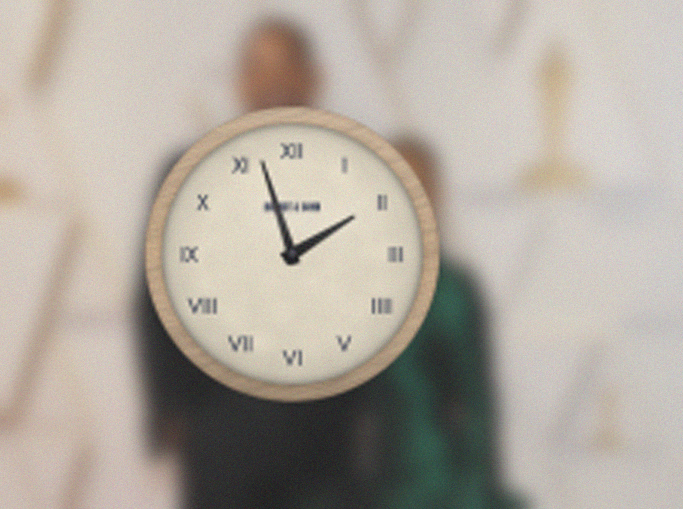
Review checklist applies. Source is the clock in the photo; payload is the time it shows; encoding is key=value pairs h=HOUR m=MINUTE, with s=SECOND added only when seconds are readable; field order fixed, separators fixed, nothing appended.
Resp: h=1 m=57
